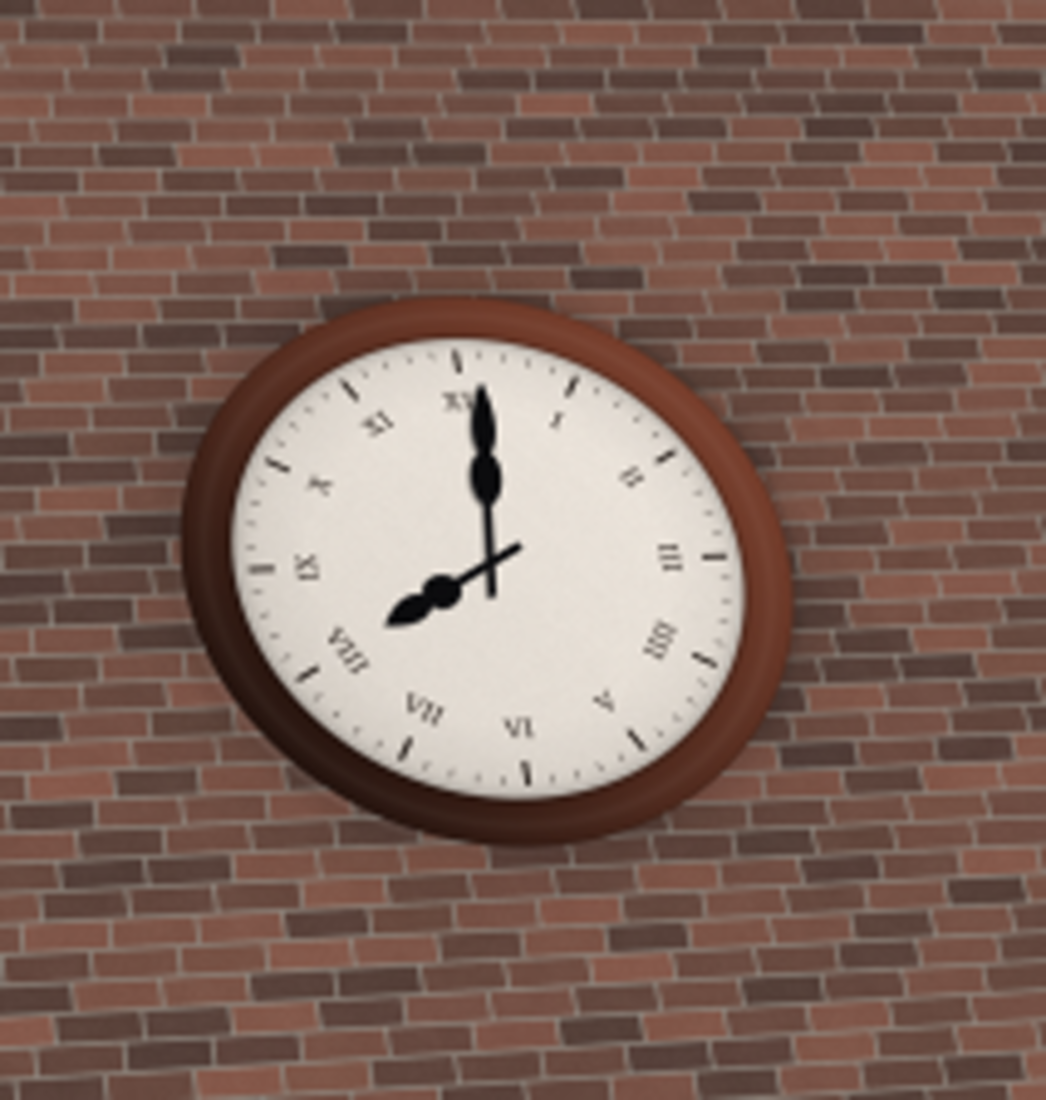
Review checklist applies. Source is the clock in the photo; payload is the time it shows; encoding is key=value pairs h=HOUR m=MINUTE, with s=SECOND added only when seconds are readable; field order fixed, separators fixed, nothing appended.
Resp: h=8 m=1
